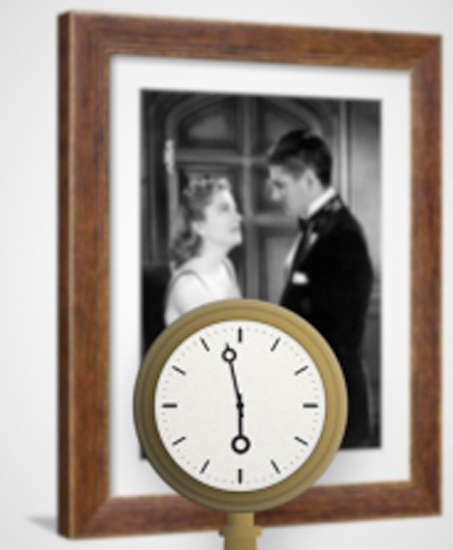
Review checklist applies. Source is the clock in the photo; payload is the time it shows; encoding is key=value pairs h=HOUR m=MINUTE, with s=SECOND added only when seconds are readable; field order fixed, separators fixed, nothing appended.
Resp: h=5 m=58
